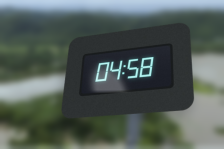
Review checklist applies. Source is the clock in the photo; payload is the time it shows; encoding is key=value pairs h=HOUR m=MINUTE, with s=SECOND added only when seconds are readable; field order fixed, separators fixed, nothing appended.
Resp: h=4 m=58
